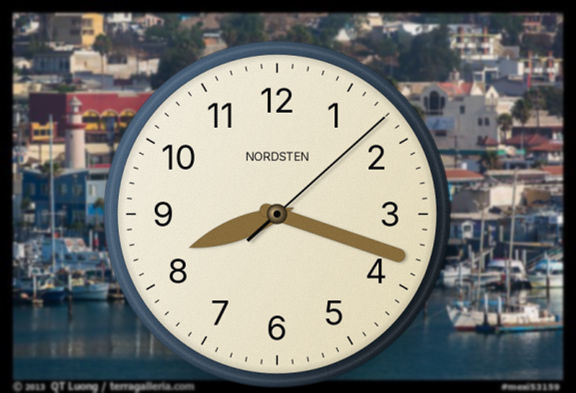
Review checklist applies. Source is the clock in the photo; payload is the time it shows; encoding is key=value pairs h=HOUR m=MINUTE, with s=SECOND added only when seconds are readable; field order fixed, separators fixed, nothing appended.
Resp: h=8 m=18 s=8
